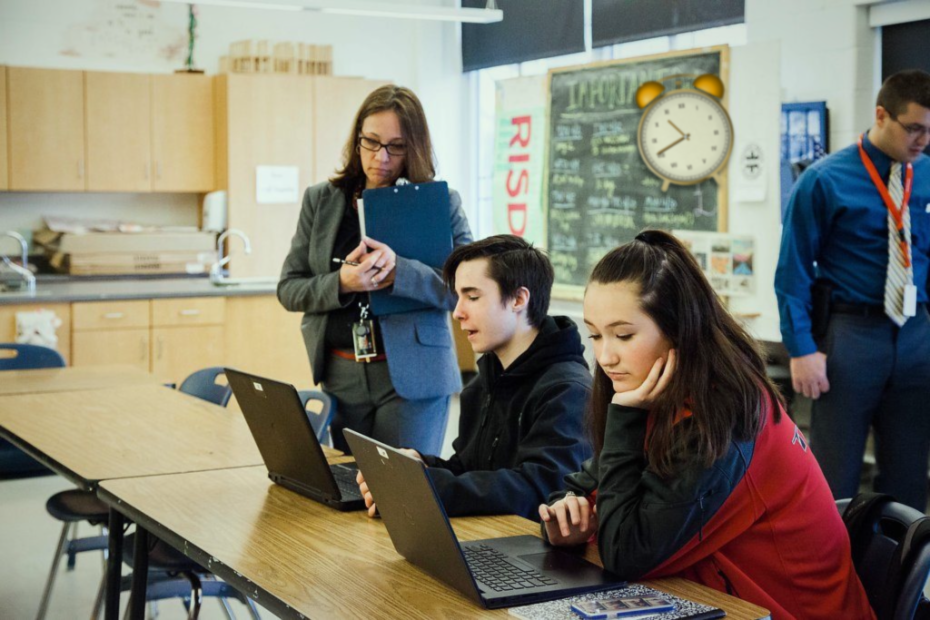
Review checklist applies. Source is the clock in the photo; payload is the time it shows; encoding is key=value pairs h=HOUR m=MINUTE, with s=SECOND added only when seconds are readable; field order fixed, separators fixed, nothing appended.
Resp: h=10 m=41
